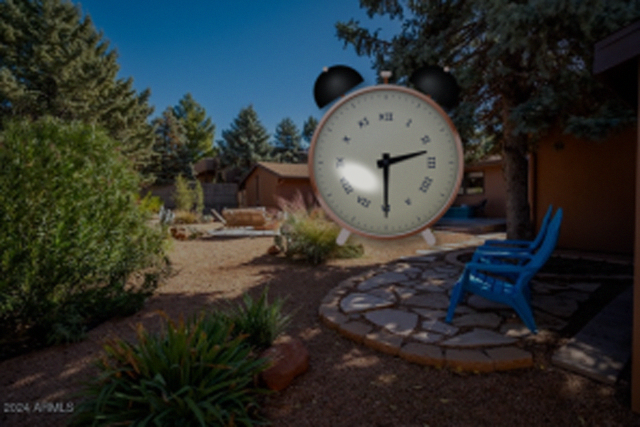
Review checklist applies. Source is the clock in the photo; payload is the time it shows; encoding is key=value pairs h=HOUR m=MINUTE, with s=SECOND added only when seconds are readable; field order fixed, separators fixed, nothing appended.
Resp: h=2 m=30
